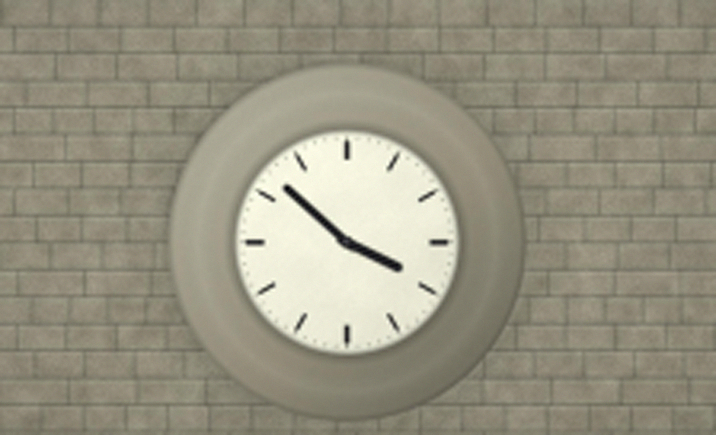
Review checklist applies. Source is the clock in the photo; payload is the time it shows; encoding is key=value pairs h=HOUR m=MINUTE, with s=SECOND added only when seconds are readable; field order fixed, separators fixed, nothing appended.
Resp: h=3 m=52
